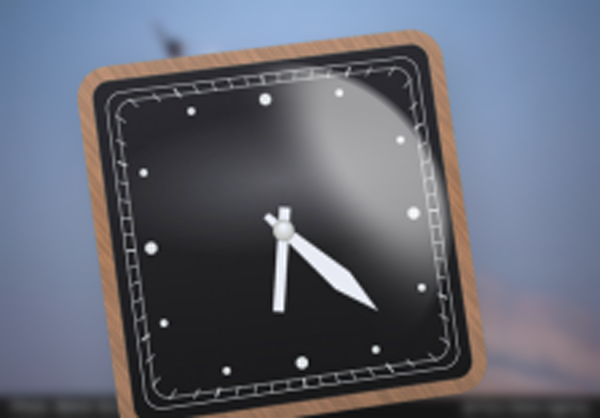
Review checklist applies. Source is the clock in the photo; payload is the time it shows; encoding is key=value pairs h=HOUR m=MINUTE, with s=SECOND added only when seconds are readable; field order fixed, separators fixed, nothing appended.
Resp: h=6 m=23
